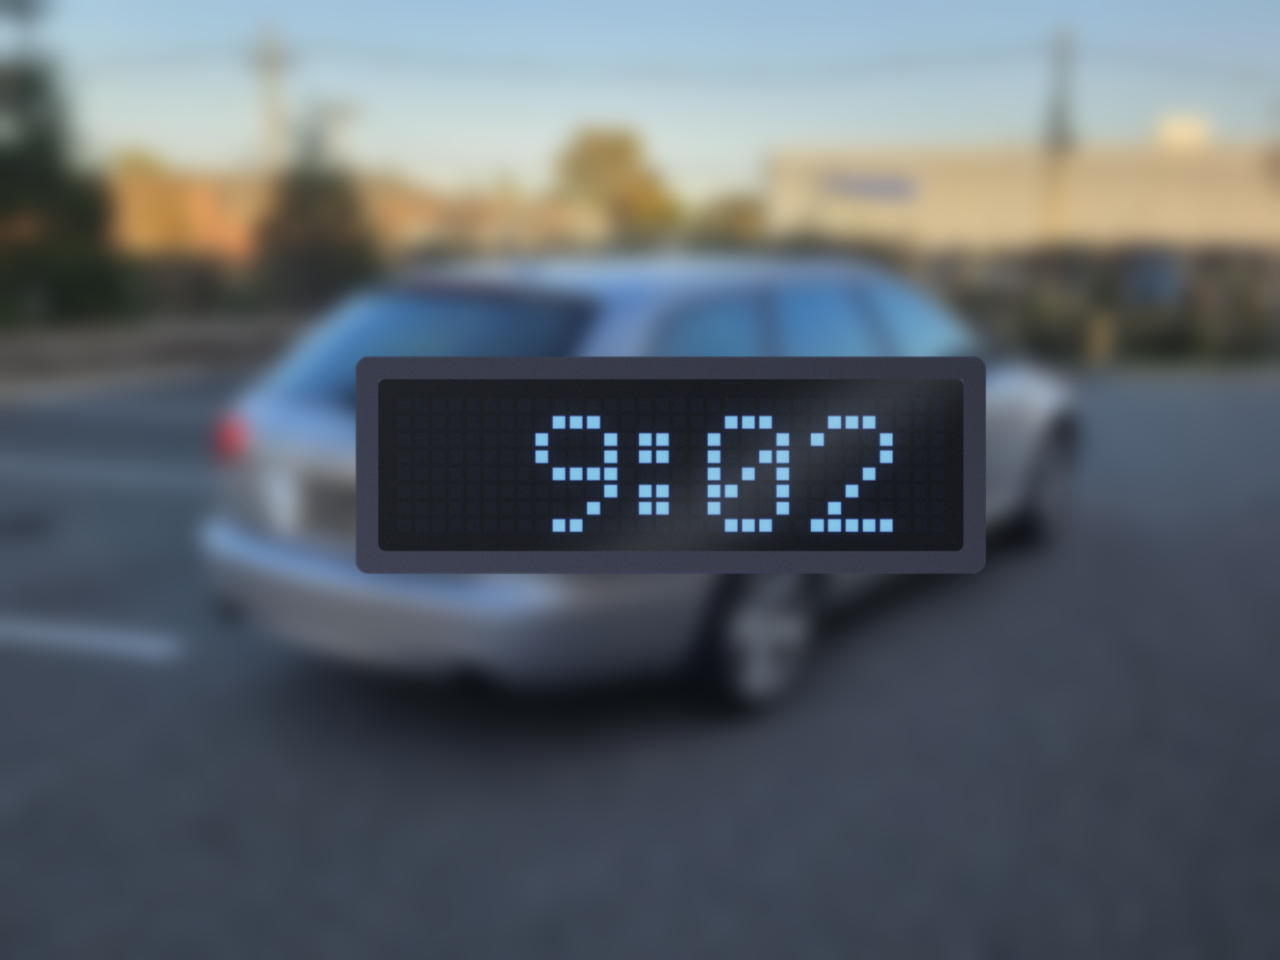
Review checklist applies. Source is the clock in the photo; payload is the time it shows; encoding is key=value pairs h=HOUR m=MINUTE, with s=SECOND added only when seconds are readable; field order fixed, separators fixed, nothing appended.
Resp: h=9 m=2
